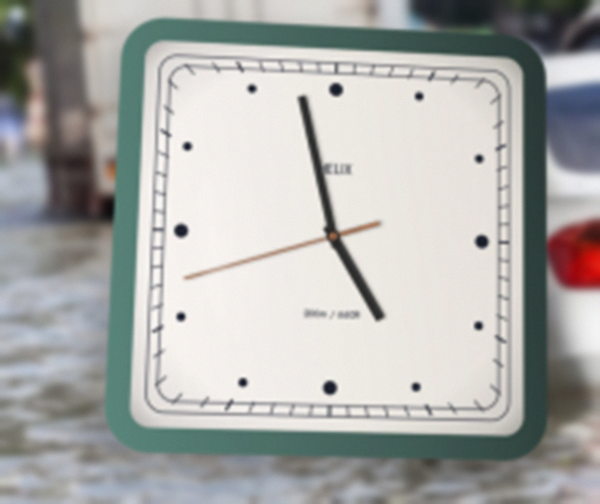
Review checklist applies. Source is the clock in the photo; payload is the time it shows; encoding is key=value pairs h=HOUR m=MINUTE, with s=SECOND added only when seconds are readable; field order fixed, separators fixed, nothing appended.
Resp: h=4 m=57 s=42
